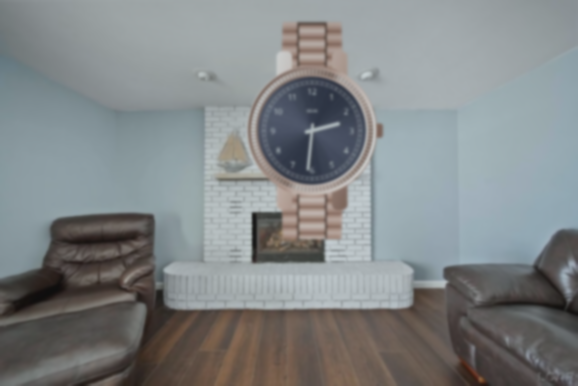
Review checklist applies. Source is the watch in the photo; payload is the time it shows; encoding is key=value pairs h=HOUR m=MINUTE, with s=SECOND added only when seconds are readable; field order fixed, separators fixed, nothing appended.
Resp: h=2 m=31
